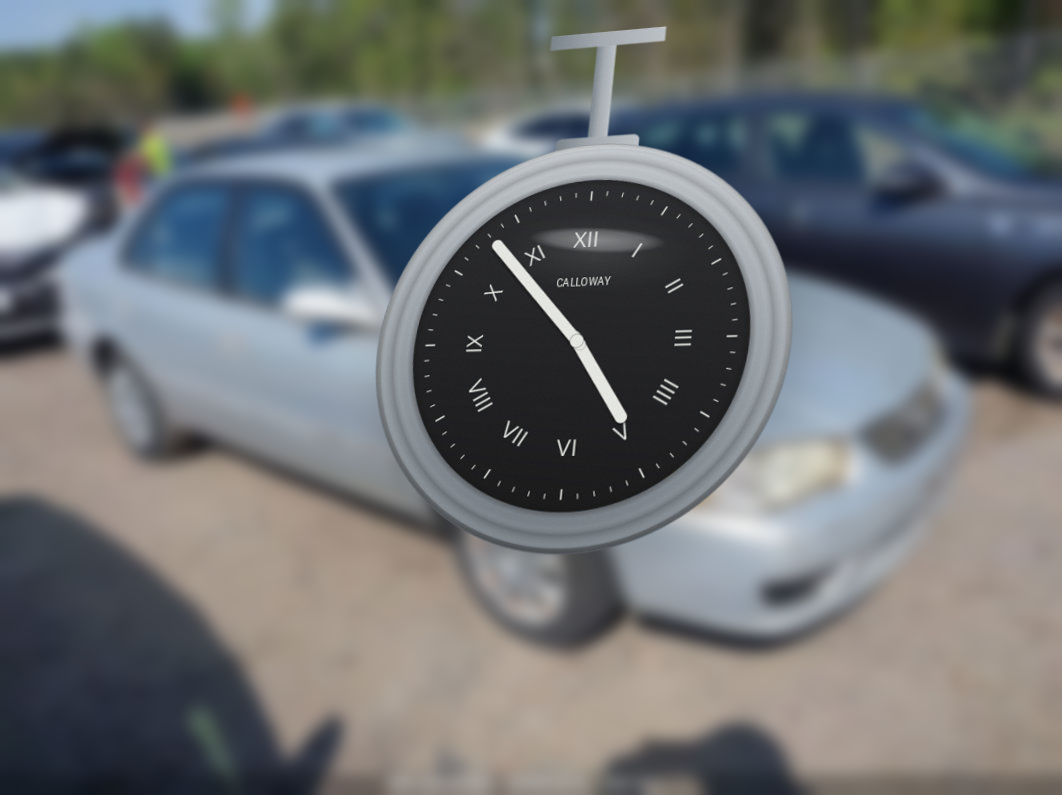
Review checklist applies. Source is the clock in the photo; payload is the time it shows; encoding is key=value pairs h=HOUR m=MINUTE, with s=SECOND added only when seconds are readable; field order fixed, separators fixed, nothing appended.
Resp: h=4 m=53
